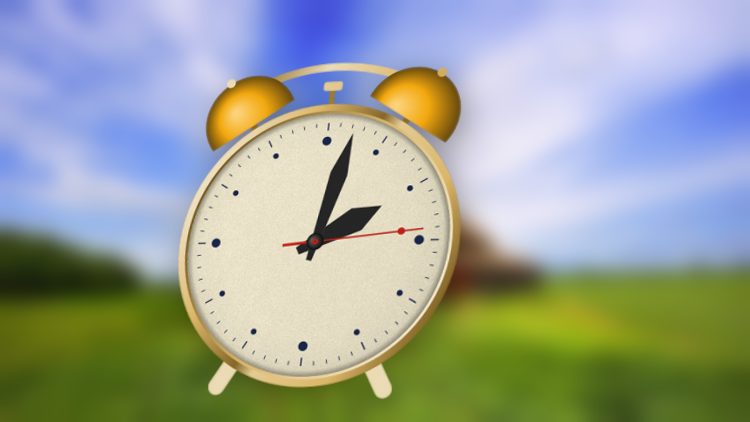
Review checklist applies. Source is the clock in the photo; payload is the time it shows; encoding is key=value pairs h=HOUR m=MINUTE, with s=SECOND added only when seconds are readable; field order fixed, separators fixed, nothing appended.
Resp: h=2 m=2 s=14
